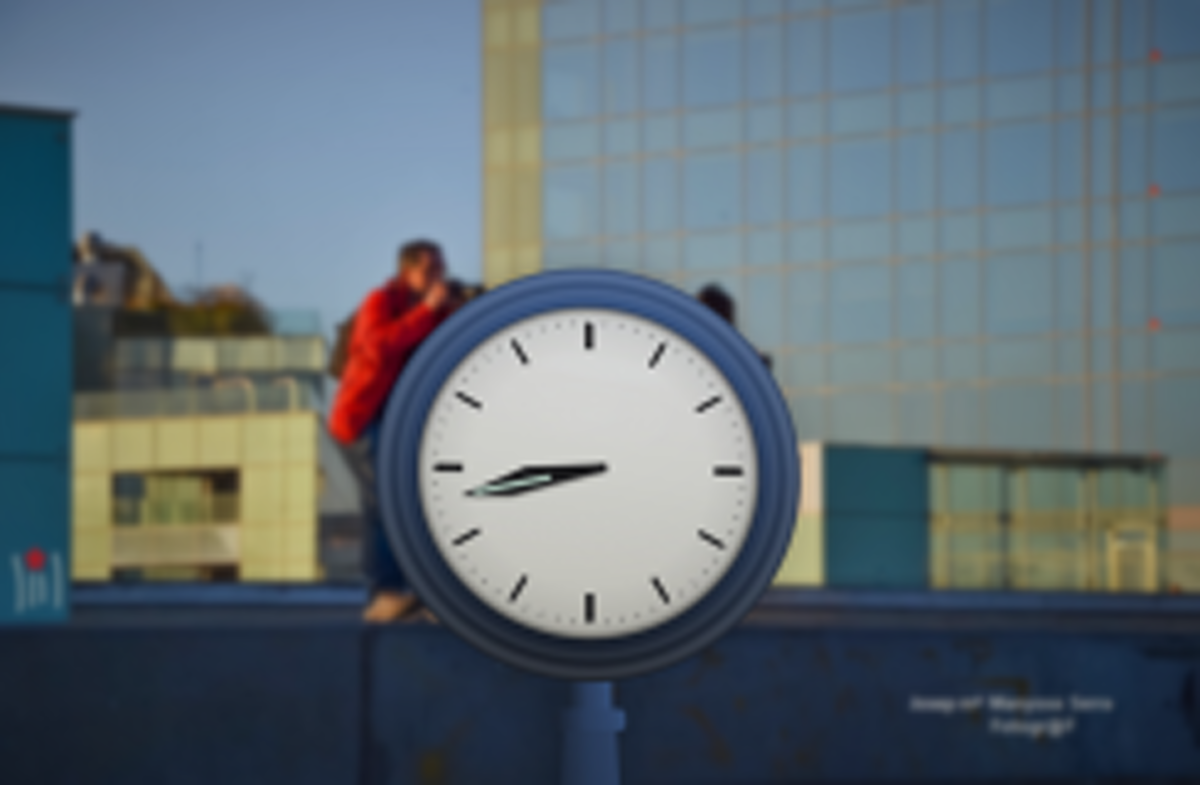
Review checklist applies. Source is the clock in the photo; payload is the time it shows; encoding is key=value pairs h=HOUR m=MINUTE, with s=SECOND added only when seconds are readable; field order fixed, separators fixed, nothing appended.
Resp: h=8 m=43
